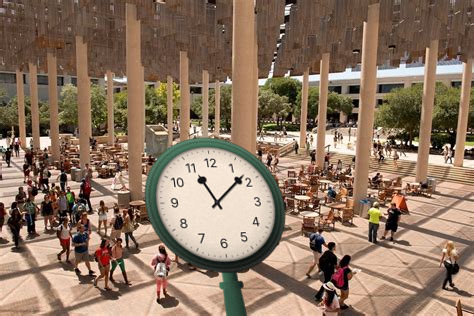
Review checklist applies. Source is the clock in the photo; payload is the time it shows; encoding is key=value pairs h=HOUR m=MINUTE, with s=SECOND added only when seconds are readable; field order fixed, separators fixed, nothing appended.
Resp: h=11 m=8
